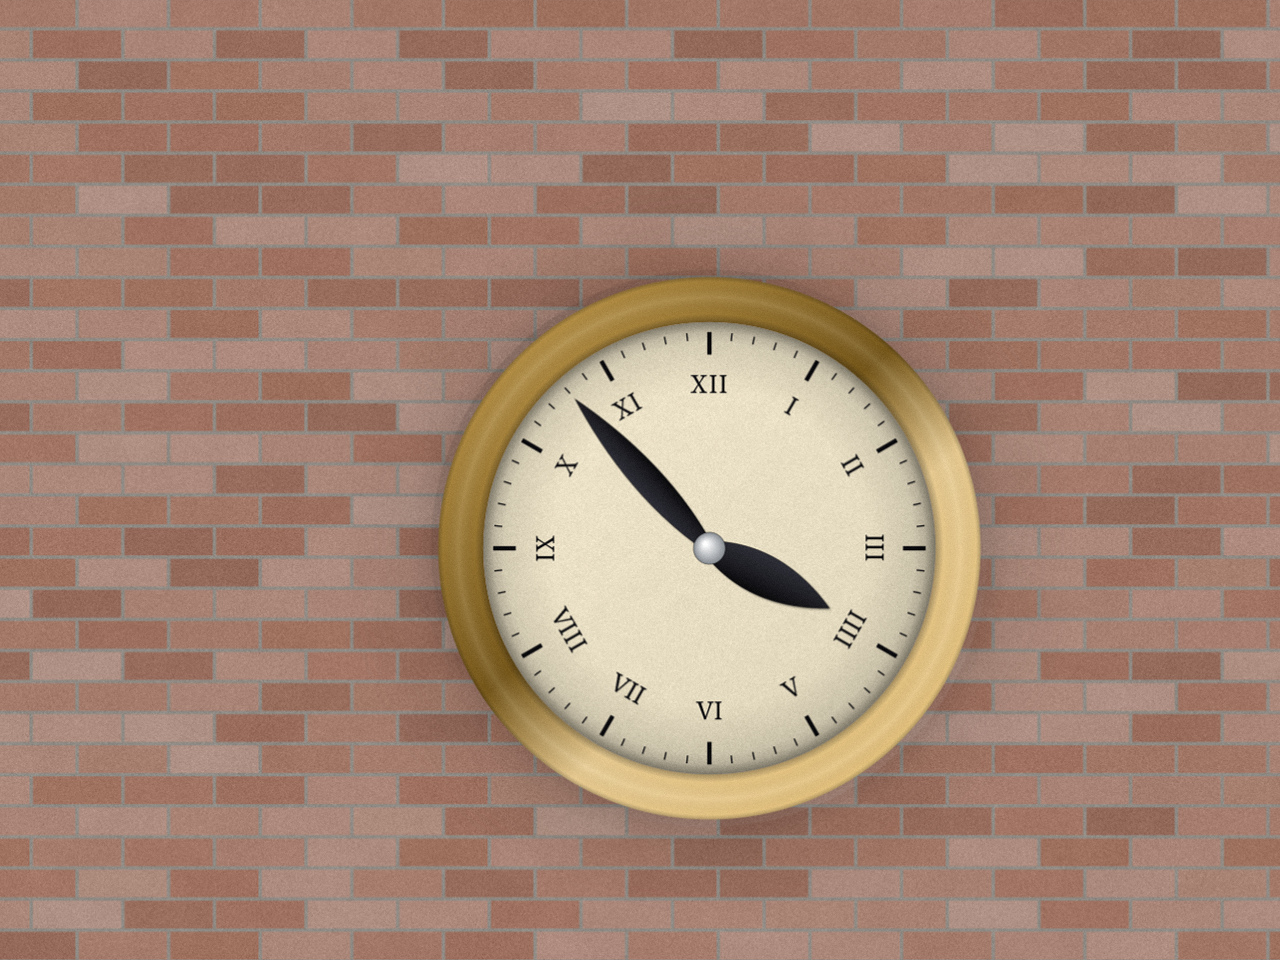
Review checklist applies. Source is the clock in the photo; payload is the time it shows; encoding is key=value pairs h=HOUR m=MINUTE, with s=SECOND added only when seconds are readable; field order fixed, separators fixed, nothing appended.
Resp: h=3 m=53
